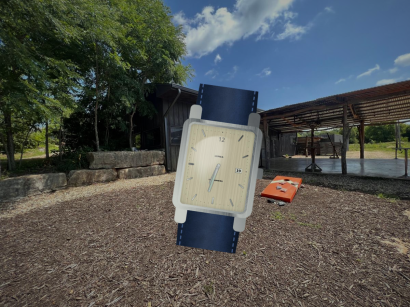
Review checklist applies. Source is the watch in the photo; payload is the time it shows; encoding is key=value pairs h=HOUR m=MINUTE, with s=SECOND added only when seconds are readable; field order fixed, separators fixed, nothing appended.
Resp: h=6 m=32
